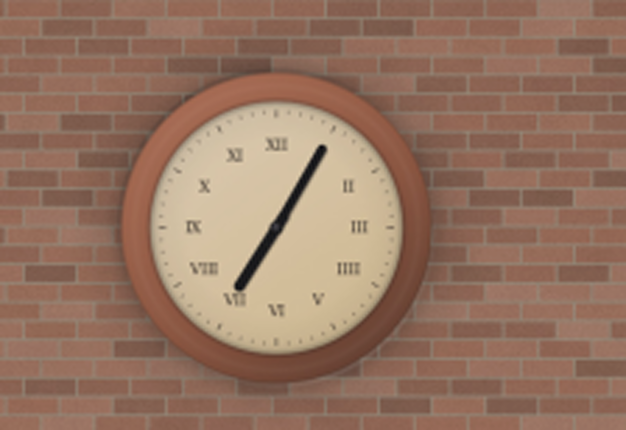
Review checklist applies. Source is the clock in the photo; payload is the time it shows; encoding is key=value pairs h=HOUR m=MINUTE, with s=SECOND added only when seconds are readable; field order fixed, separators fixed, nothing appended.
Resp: h=7 m=5
